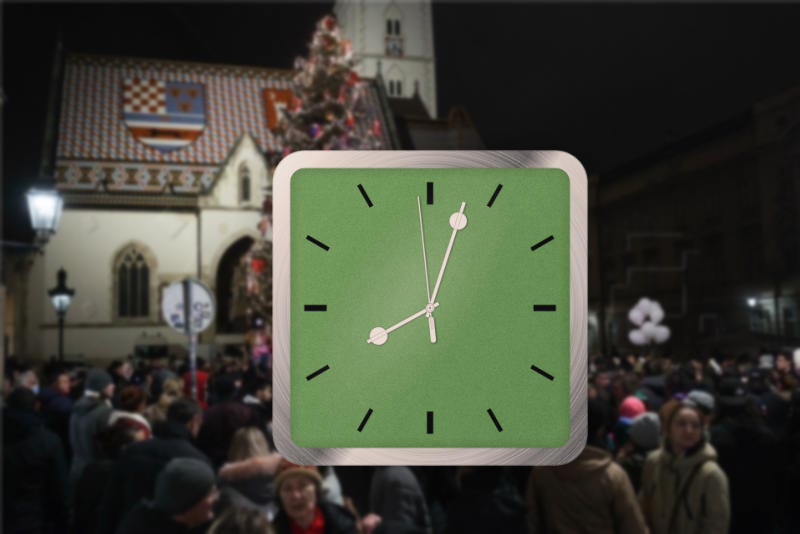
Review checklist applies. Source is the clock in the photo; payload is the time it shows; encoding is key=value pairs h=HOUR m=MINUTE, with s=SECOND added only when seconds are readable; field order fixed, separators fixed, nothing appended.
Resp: h=8 m=2 s=59
